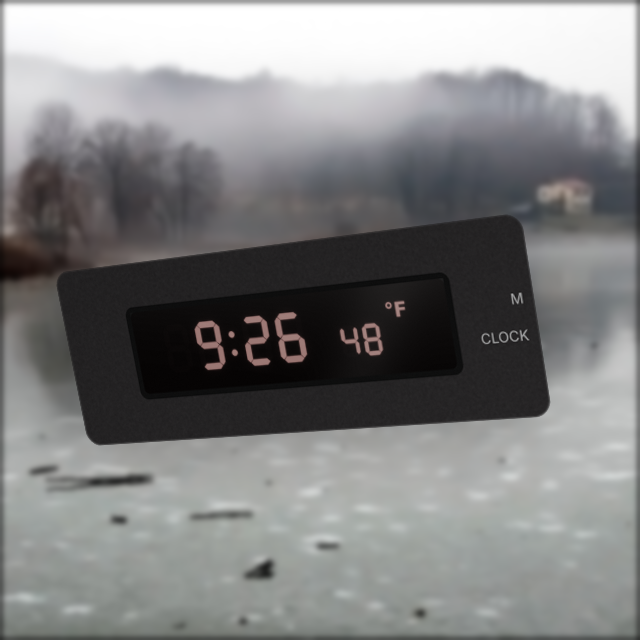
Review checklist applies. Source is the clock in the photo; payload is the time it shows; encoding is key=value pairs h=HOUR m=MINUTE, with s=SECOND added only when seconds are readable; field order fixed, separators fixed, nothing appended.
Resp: h=9 m=26
